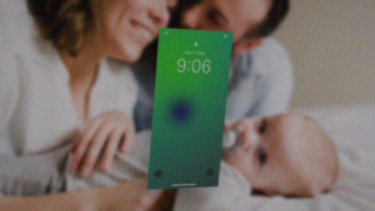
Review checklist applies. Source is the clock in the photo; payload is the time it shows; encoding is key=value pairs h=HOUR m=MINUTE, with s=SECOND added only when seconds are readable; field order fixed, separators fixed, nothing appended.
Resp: h=9 m=6
